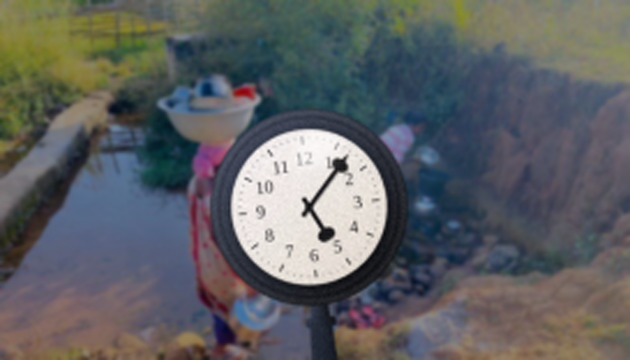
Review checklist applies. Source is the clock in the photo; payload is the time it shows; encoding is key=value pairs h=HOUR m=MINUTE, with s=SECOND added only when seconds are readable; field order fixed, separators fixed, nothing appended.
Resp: h=5 m=7
